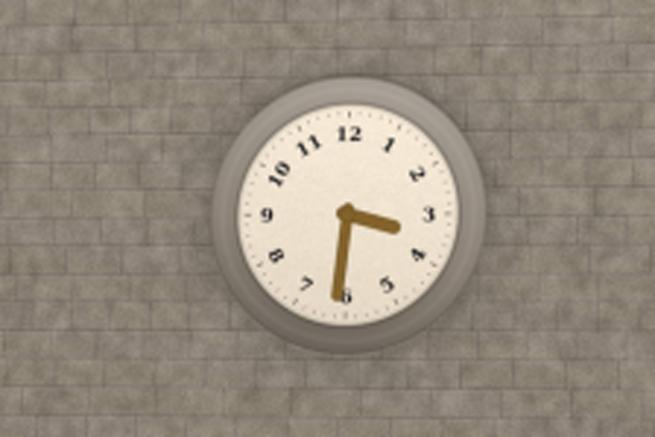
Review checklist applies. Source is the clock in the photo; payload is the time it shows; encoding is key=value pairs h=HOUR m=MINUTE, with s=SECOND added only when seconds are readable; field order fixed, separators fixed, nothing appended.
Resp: h=3 m=31
